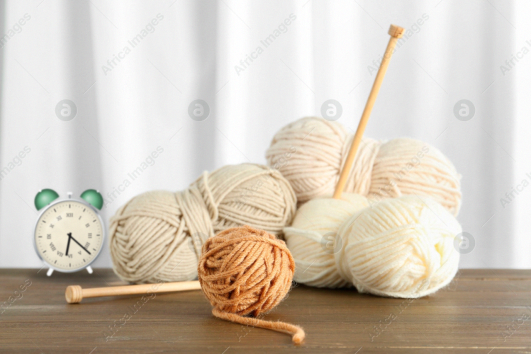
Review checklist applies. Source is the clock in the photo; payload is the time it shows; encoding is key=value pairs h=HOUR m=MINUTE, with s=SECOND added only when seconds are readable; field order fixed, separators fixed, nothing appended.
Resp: h=6 m=22
